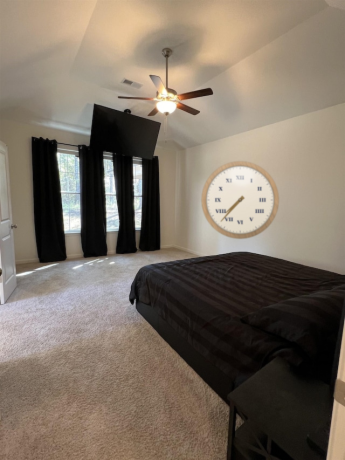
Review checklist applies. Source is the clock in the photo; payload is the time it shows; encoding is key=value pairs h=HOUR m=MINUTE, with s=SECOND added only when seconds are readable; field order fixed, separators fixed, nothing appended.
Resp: h=7 m=37
